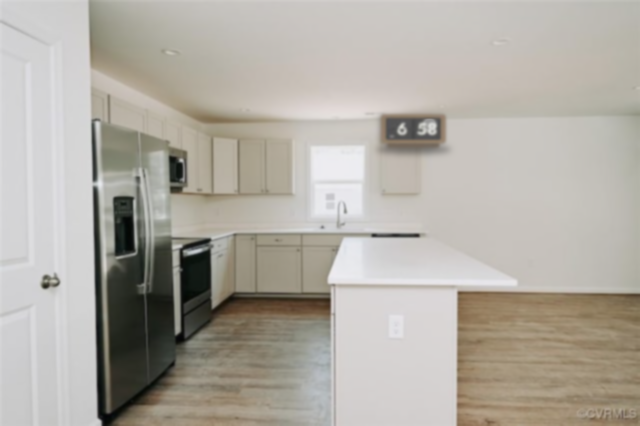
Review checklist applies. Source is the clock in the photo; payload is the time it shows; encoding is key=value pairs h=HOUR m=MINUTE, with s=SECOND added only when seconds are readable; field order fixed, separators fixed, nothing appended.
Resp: h=6 m=58
